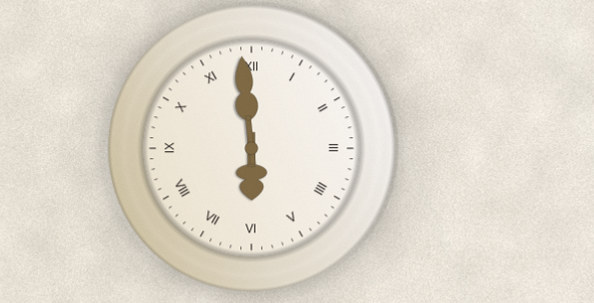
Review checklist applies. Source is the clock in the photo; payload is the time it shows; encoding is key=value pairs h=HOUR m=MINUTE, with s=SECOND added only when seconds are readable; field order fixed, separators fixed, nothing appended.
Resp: h=5 m=59
